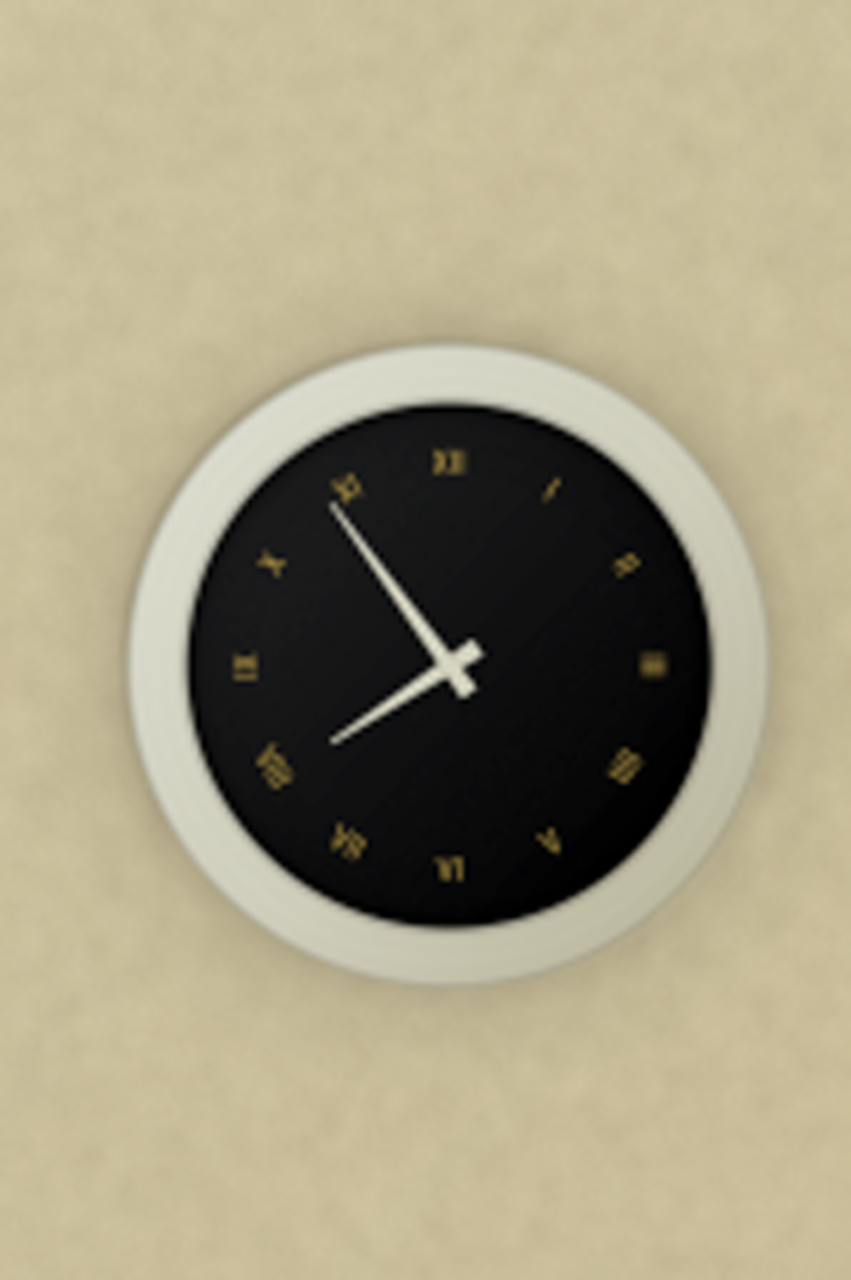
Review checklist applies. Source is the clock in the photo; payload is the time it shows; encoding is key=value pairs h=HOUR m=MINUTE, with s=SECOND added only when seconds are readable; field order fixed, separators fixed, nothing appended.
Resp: h=7 m=54
